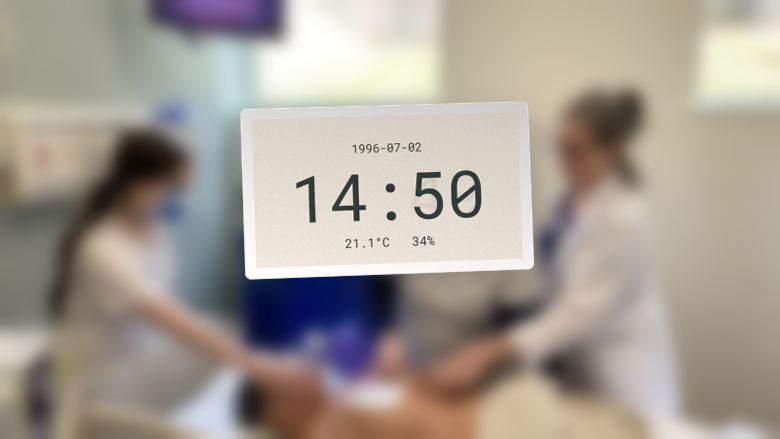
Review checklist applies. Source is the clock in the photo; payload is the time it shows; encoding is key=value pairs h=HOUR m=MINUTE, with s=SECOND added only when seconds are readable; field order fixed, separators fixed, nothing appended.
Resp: h=14 m=50
